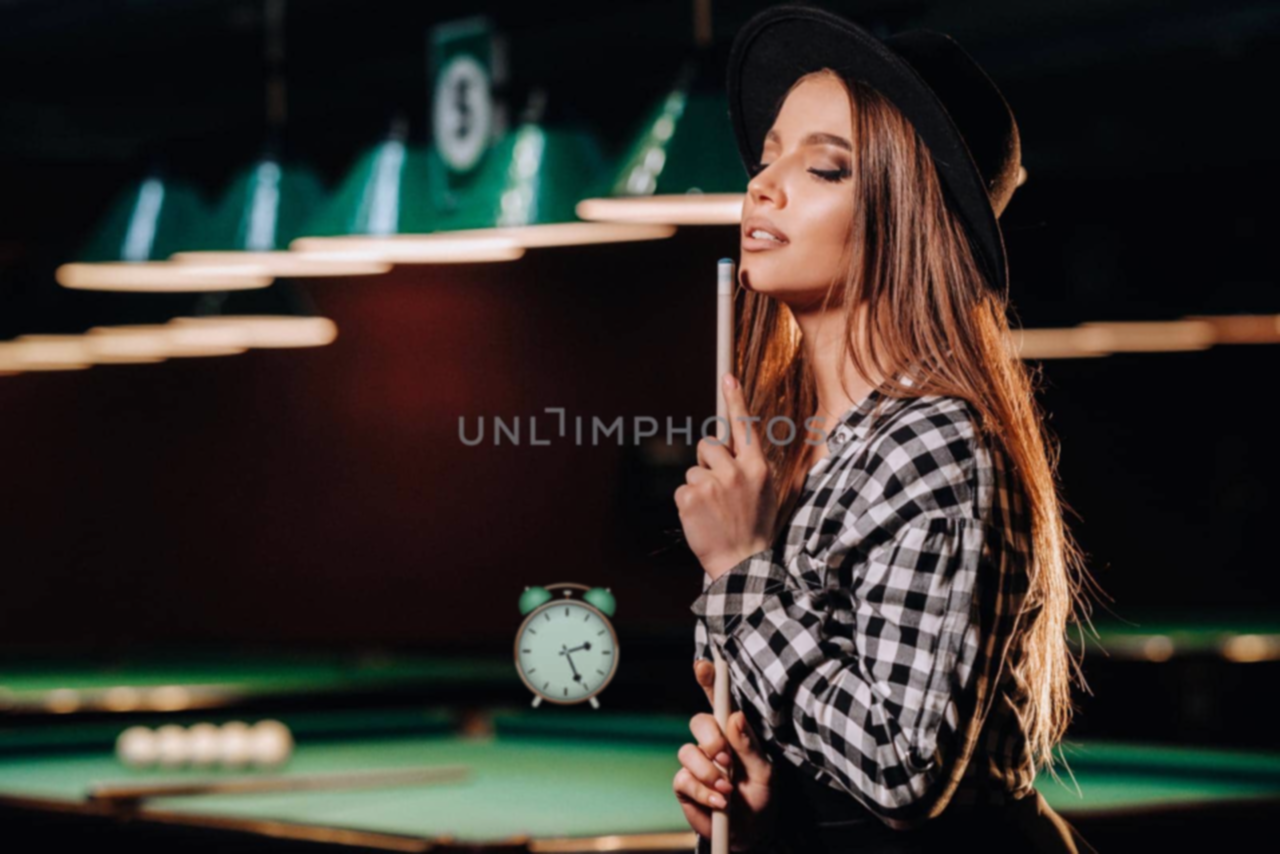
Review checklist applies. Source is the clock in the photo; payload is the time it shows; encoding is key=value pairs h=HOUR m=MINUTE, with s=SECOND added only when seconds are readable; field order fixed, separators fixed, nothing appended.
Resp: h=2 m=26
